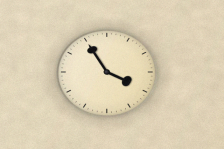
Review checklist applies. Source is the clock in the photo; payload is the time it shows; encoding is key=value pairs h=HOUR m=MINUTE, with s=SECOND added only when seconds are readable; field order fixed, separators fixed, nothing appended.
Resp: h=3 m=55
